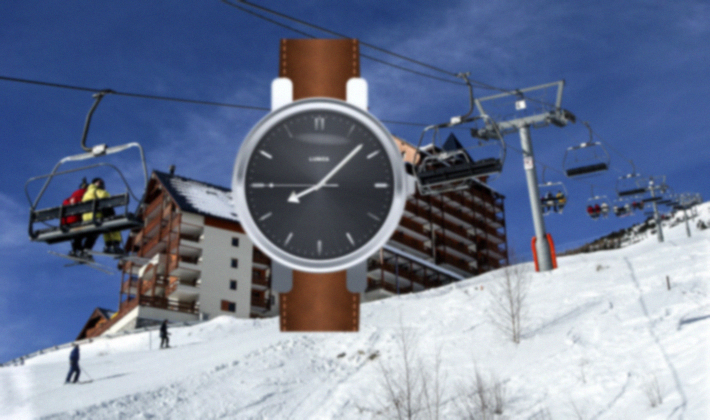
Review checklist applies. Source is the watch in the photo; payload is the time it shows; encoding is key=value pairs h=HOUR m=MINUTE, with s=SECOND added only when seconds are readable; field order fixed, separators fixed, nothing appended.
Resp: h=8 m=7 s=45
